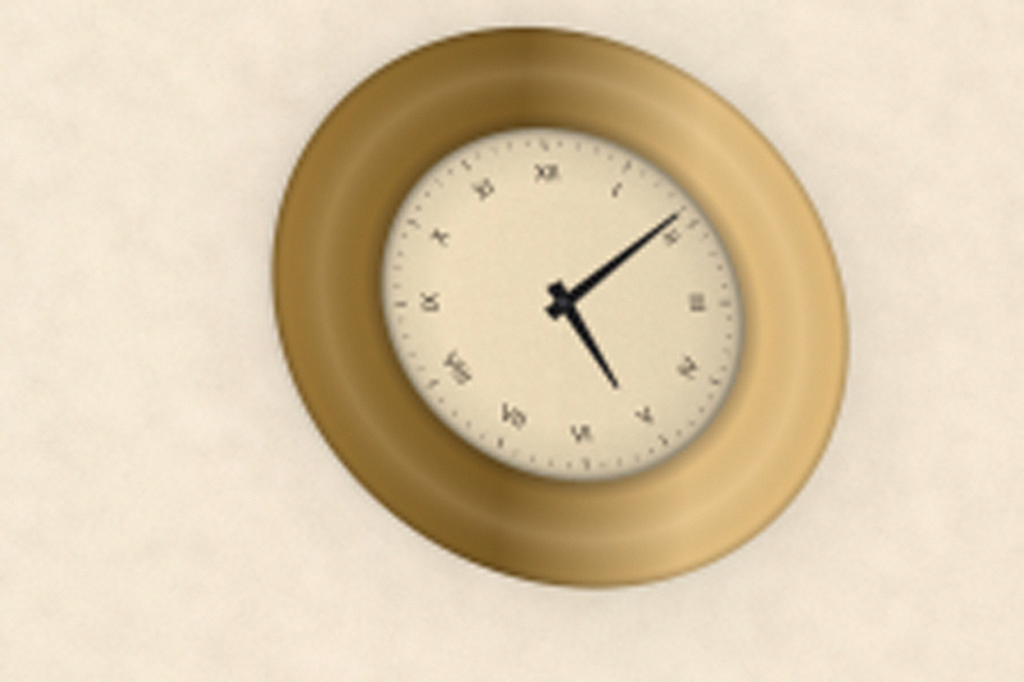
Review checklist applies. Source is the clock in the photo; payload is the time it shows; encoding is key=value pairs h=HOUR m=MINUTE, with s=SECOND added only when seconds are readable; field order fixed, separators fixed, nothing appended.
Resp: h=5 m=9
